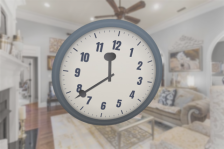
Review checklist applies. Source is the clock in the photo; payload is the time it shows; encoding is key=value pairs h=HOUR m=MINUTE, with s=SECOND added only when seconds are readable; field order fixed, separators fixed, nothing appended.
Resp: h=11 m=38
